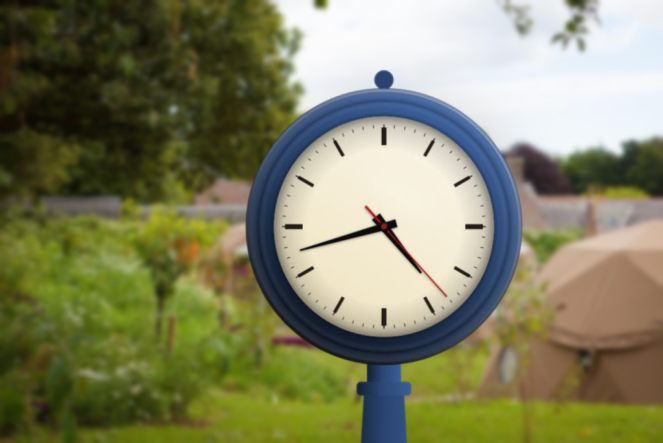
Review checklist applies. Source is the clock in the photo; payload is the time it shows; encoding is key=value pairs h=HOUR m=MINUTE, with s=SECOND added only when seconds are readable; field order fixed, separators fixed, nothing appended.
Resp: h=4 m=42 s=23
